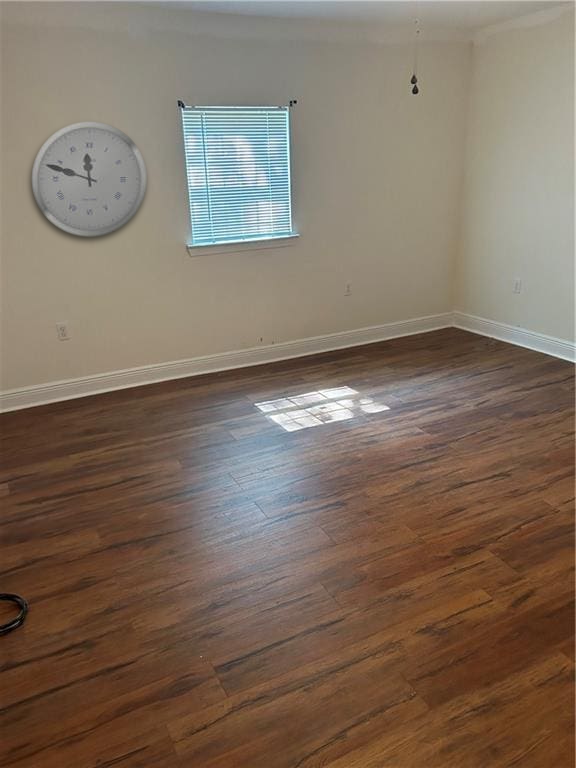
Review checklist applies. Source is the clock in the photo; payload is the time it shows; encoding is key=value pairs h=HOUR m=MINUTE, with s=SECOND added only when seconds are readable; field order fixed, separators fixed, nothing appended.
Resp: h=11 m=48
